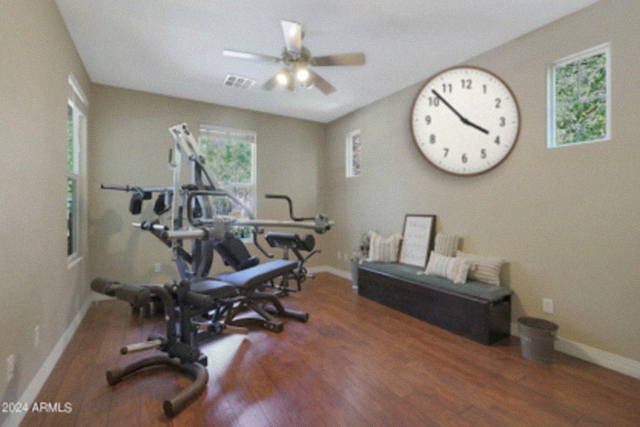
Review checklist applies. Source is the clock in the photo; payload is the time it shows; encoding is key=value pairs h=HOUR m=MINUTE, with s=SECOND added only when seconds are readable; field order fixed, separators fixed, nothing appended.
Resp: h=3 m=52
